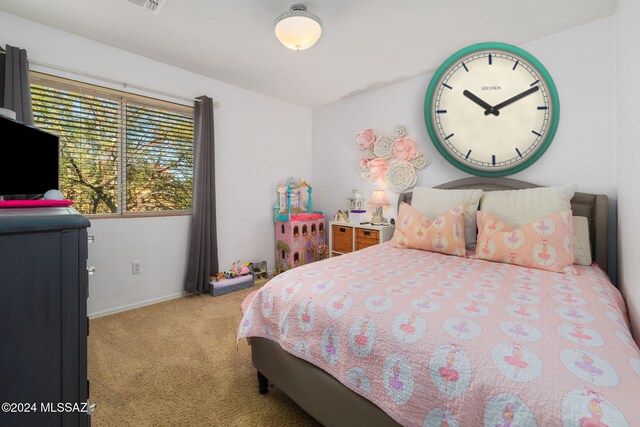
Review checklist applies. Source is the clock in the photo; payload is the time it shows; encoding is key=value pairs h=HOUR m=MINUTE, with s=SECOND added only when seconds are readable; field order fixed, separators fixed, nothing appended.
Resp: h=10 m=11
